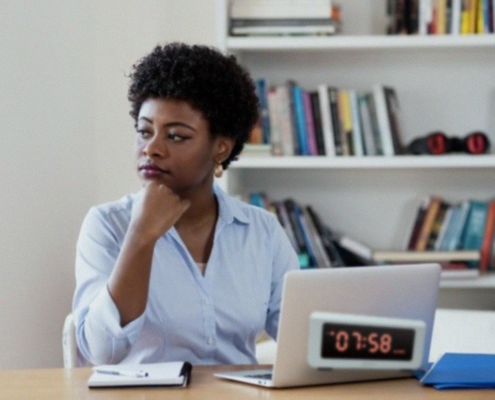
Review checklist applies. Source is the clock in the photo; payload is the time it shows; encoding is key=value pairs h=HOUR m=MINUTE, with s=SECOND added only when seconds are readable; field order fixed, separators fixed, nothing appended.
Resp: h=7 m=58
